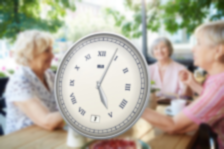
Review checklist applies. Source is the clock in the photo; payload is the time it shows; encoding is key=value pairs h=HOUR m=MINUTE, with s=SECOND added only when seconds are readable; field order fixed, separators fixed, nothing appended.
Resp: h=5 m=4
